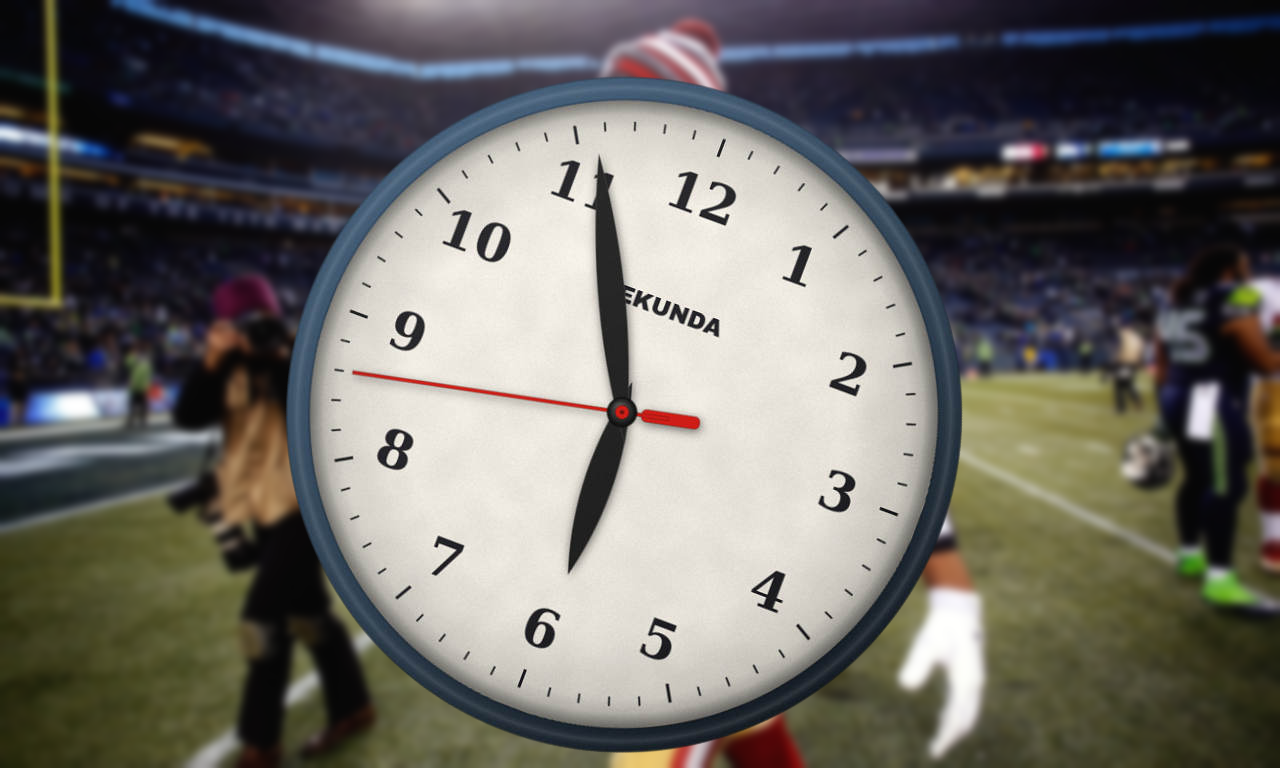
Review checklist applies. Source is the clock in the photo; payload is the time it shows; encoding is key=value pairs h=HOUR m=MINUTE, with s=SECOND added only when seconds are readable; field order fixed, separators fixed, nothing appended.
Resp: h=5 m=55 s=43
